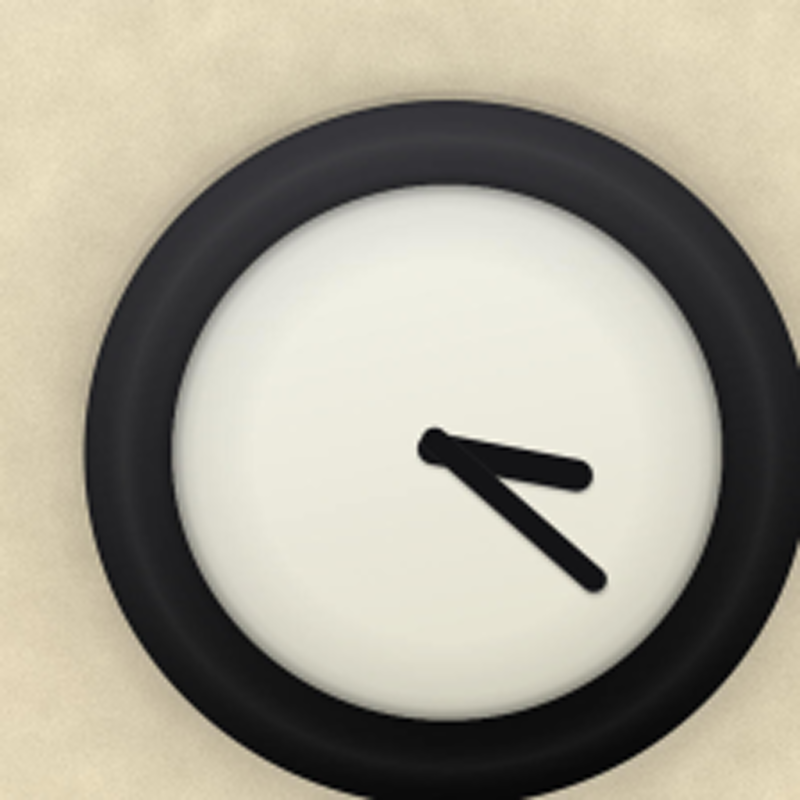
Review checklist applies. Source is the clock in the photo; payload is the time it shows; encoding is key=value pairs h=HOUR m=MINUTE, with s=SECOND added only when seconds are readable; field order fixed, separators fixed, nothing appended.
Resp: h=3 m=22
